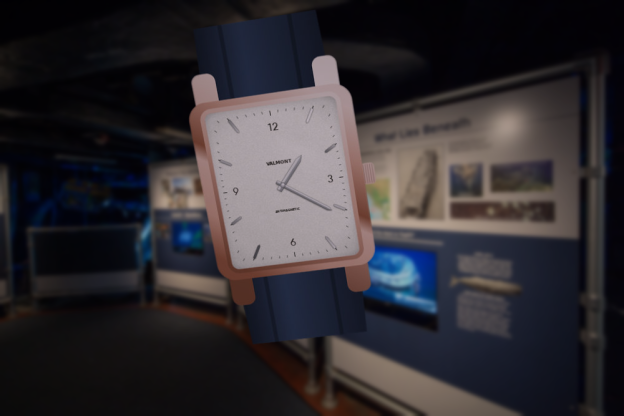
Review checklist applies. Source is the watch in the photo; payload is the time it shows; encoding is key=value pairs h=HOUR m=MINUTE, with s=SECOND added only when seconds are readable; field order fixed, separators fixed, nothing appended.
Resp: h=1 m=21
